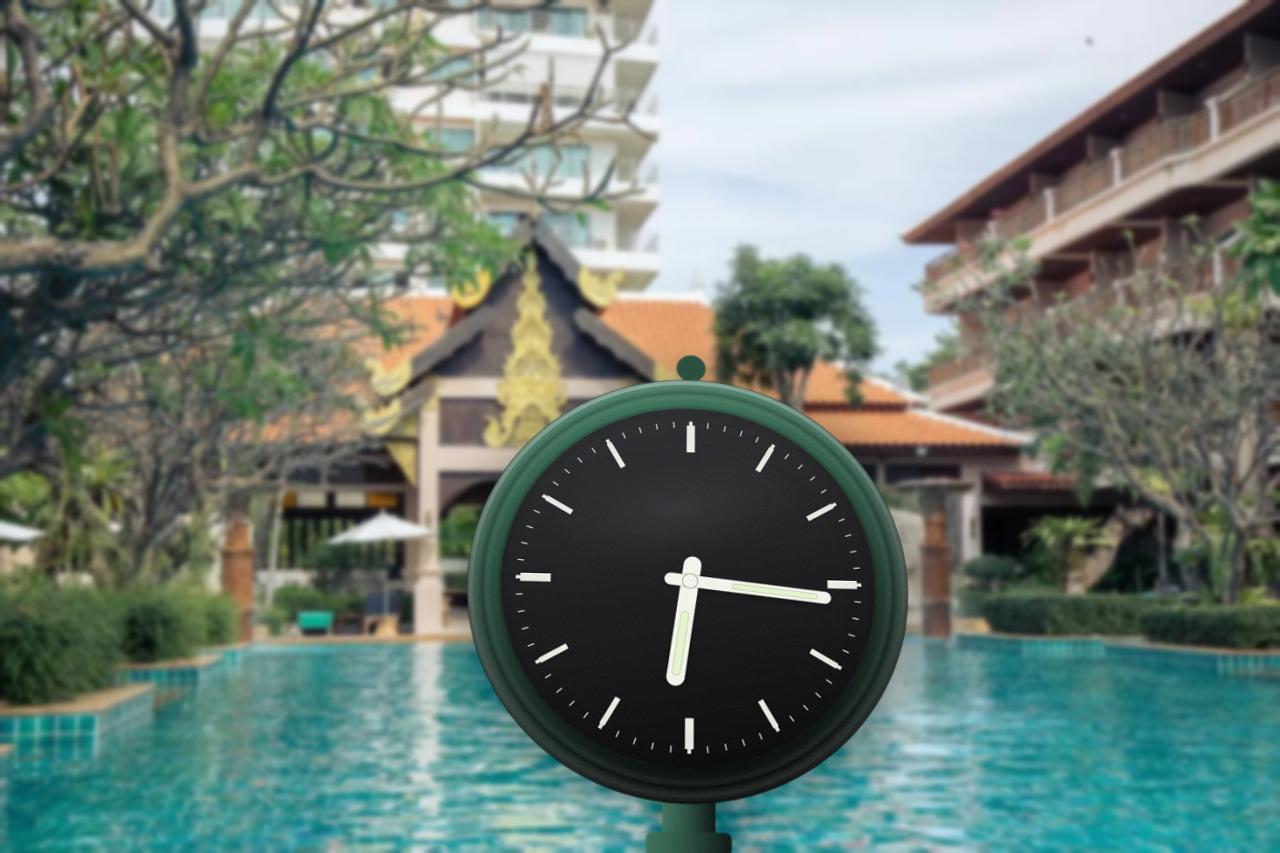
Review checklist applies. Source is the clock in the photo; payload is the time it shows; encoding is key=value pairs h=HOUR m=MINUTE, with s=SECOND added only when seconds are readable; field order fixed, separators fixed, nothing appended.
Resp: h=6 m=16
